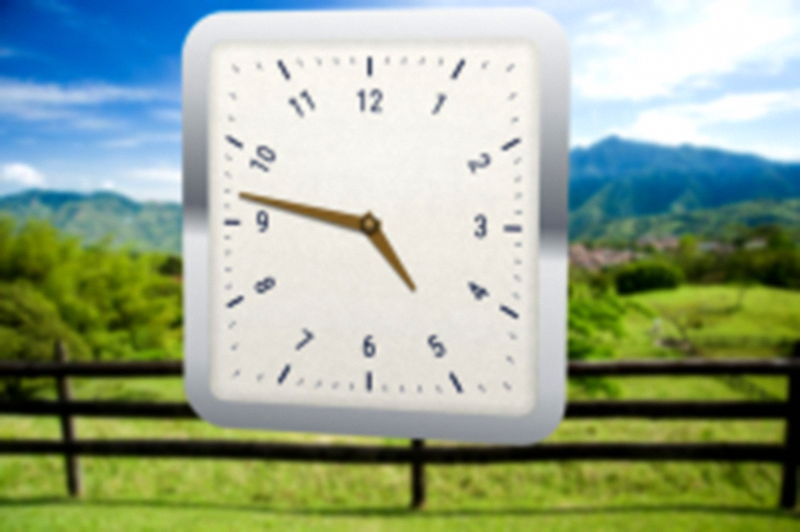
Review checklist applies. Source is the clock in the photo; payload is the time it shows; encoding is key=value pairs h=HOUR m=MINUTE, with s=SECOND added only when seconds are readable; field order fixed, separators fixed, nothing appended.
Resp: h=4 m=47
